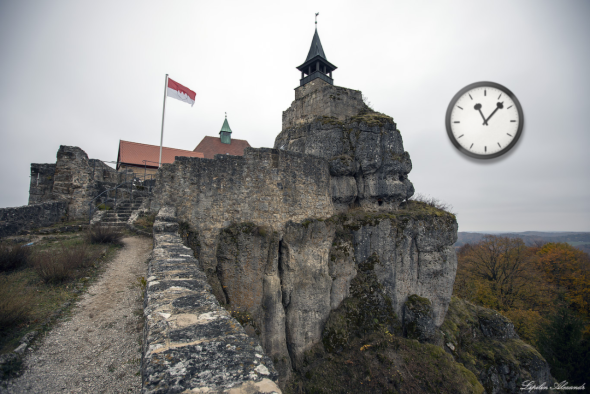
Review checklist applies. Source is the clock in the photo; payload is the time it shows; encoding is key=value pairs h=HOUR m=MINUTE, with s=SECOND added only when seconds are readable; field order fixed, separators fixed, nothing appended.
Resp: h=11 m=7
